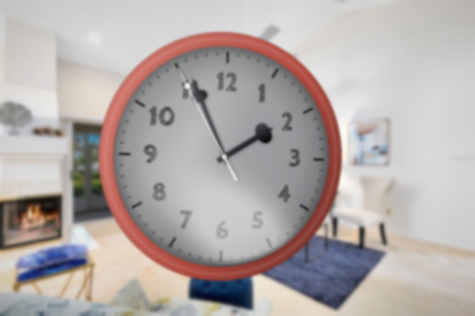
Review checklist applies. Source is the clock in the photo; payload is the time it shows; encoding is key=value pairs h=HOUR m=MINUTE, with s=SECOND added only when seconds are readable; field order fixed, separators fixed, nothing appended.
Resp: h=1 m=55 s=55
